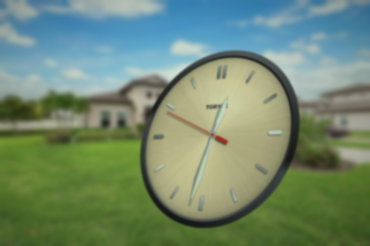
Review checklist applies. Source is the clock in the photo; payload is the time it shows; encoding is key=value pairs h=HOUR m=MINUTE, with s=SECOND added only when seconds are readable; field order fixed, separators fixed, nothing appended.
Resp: h=12 m=31 s=49
